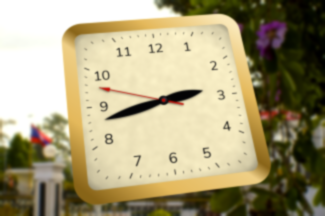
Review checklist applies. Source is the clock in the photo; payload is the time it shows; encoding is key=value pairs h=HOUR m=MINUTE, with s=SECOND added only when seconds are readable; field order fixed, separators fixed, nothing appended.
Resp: h=2 m=42 s=48
